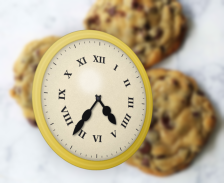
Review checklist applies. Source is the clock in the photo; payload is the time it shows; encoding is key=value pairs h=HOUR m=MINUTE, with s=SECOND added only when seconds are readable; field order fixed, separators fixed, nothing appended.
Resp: h=4 m=36
